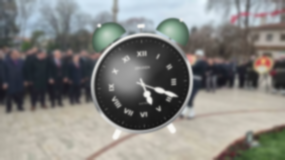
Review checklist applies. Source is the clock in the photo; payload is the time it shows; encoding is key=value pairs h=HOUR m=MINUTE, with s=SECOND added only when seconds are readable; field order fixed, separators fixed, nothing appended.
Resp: h=5 m=19
